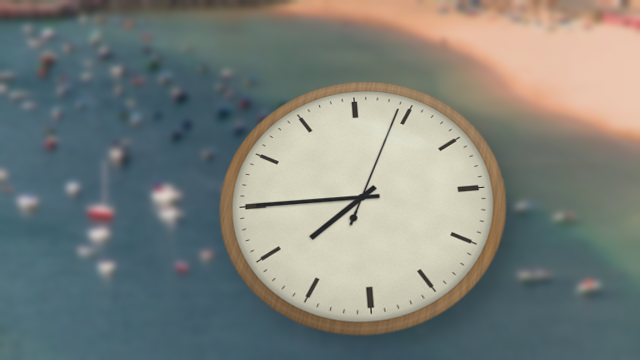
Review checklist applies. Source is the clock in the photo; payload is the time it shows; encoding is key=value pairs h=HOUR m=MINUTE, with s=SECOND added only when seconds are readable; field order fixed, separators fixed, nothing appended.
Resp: h=7 m=45 s=4
